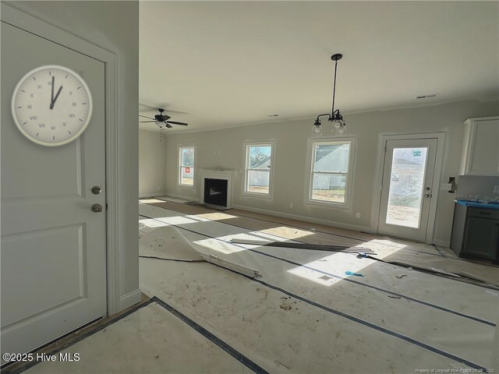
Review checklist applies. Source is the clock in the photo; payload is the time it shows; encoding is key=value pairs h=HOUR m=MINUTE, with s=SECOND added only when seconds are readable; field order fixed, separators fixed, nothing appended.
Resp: h=1 m=1
